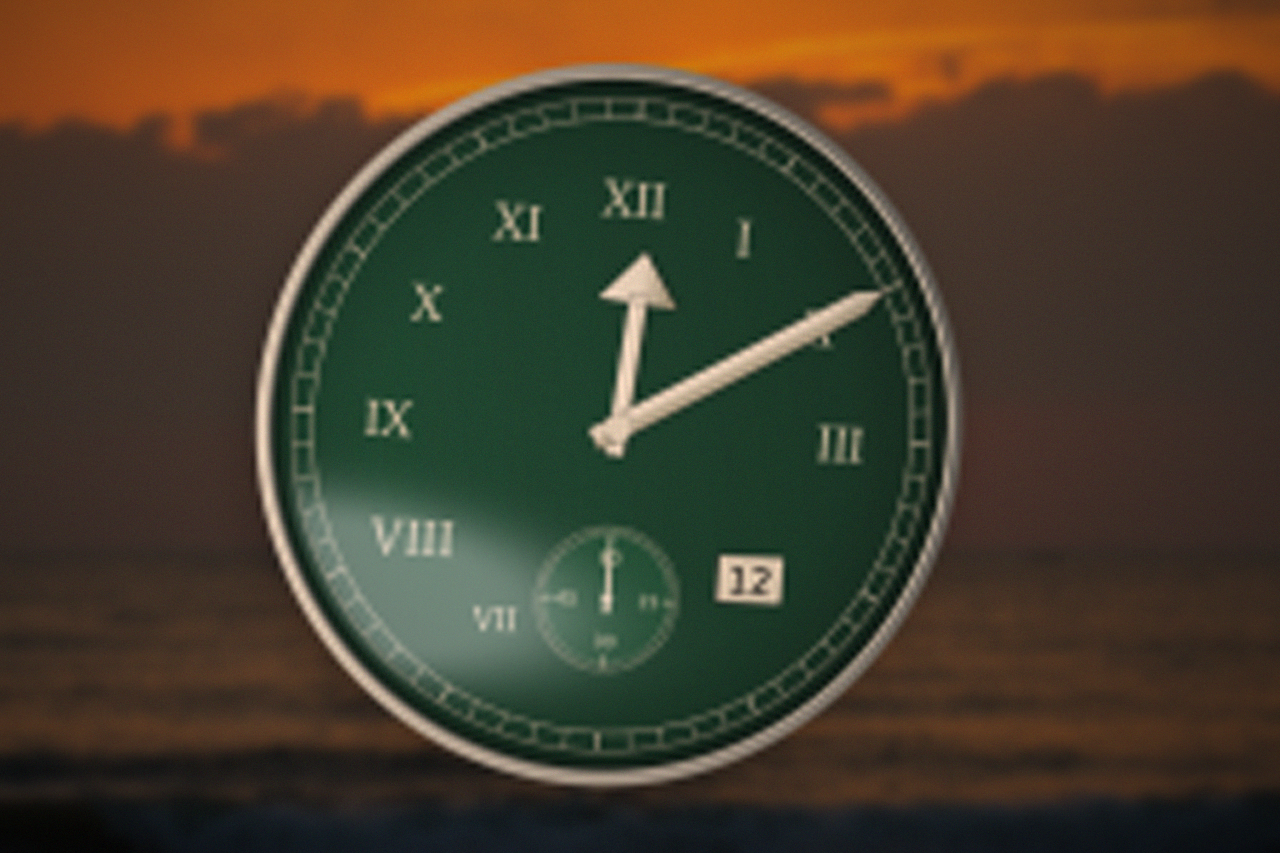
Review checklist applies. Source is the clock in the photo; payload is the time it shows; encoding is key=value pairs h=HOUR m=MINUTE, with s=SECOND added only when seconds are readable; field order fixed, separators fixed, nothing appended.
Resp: h=12 m=10
